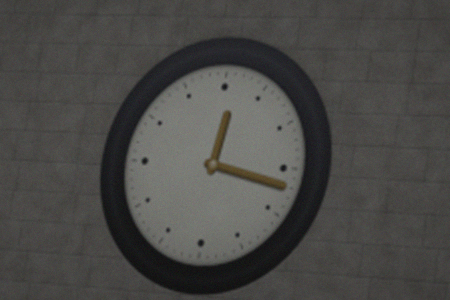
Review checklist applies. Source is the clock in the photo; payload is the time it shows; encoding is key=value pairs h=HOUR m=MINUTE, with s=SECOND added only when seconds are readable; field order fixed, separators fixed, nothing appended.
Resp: h=12 m=17
